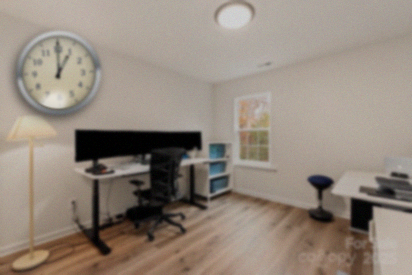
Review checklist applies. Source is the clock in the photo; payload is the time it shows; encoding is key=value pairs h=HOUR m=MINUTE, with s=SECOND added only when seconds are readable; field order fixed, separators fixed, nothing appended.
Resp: h=1 m=0
